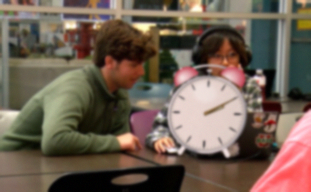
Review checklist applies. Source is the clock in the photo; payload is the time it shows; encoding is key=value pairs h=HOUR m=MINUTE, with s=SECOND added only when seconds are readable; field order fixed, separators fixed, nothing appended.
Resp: h=2 m=10
